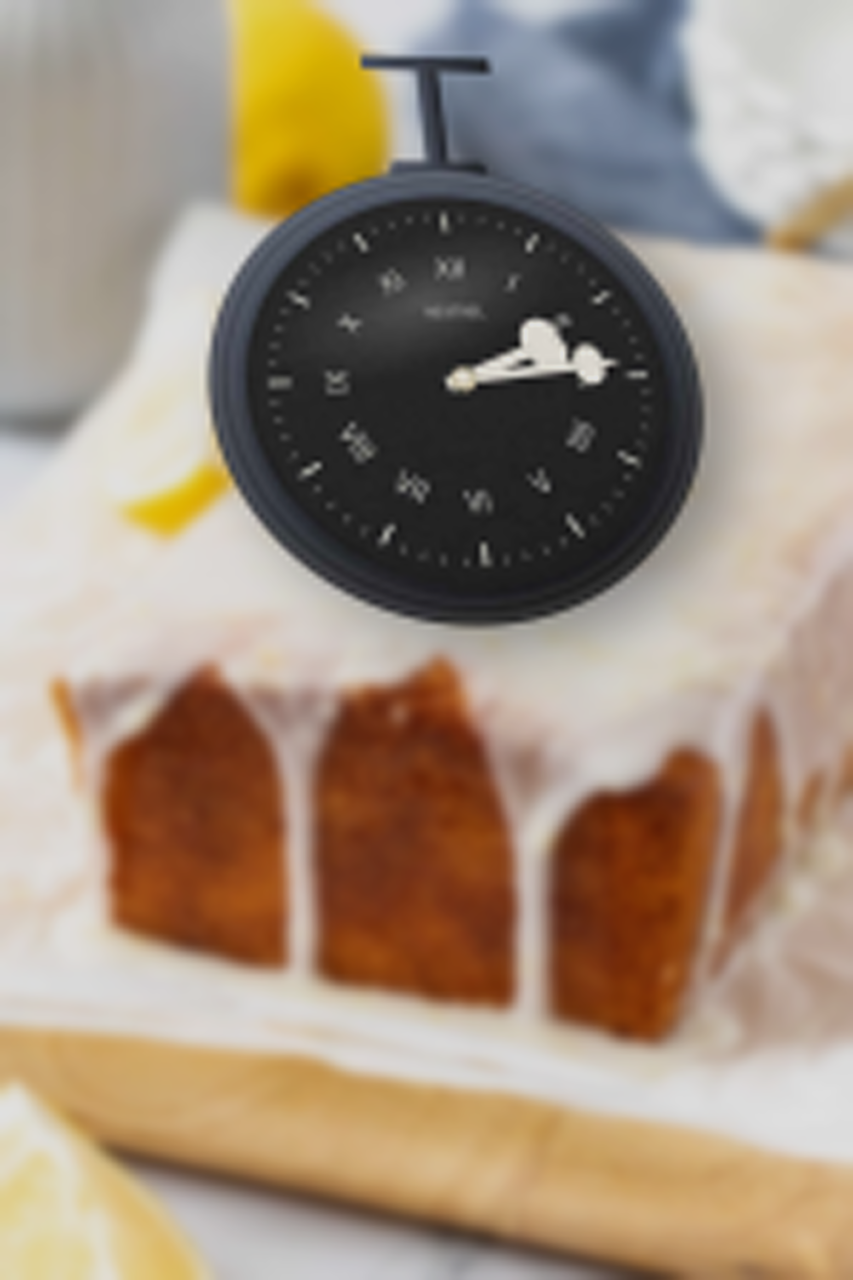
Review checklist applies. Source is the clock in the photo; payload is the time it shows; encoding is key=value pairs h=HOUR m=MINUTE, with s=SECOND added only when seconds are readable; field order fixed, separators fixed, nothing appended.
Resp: h=2 m=14
